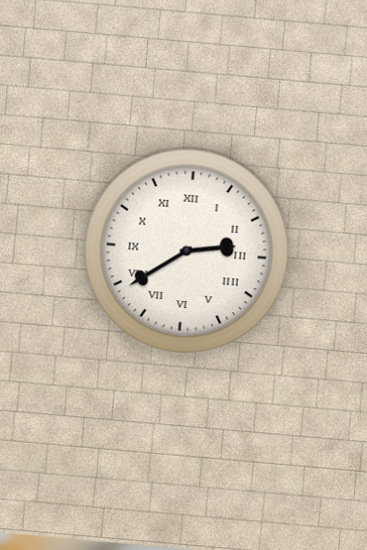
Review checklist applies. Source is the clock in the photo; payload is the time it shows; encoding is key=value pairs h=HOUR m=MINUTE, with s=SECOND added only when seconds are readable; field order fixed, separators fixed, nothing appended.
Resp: h=2 m=39
